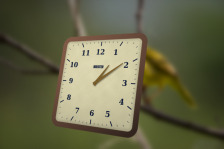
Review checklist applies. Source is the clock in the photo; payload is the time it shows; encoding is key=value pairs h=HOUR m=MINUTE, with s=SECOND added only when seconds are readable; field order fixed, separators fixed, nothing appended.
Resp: h=1 m=9
